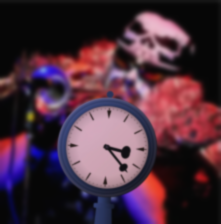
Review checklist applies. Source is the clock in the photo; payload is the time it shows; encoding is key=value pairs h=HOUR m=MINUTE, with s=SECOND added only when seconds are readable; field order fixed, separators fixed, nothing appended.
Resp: h=3 m=23
